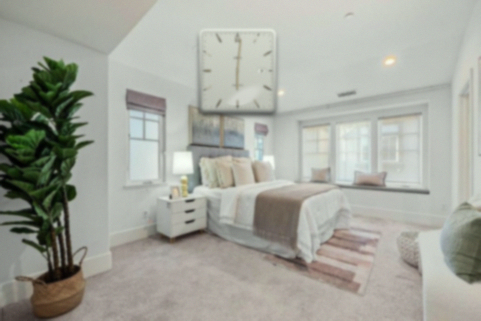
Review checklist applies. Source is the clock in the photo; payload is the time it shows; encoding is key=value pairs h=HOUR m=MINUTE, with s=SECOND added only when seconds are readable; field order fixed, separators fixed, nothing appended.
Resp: h=6 m=1
